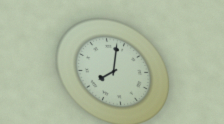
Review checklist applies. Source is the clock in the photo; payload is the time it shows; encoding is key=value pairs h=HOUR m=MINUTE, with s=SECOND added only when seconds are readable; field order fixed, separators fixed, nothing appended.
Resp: h=8 m=3
